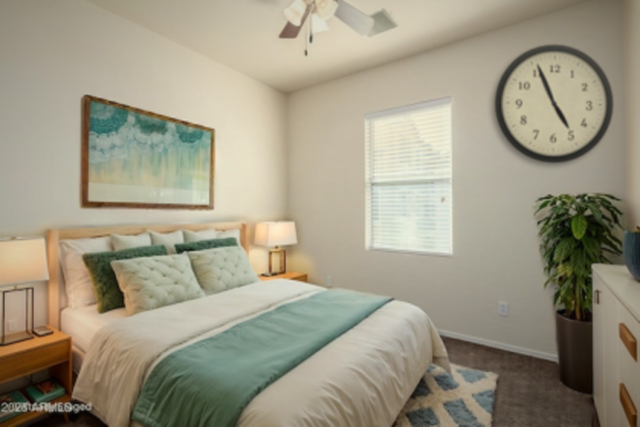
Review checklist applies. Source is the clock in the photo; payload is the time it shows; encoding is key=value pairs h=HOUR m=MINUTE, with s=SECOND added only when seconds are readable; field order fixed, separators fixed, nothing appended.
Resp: h=4 m=56
